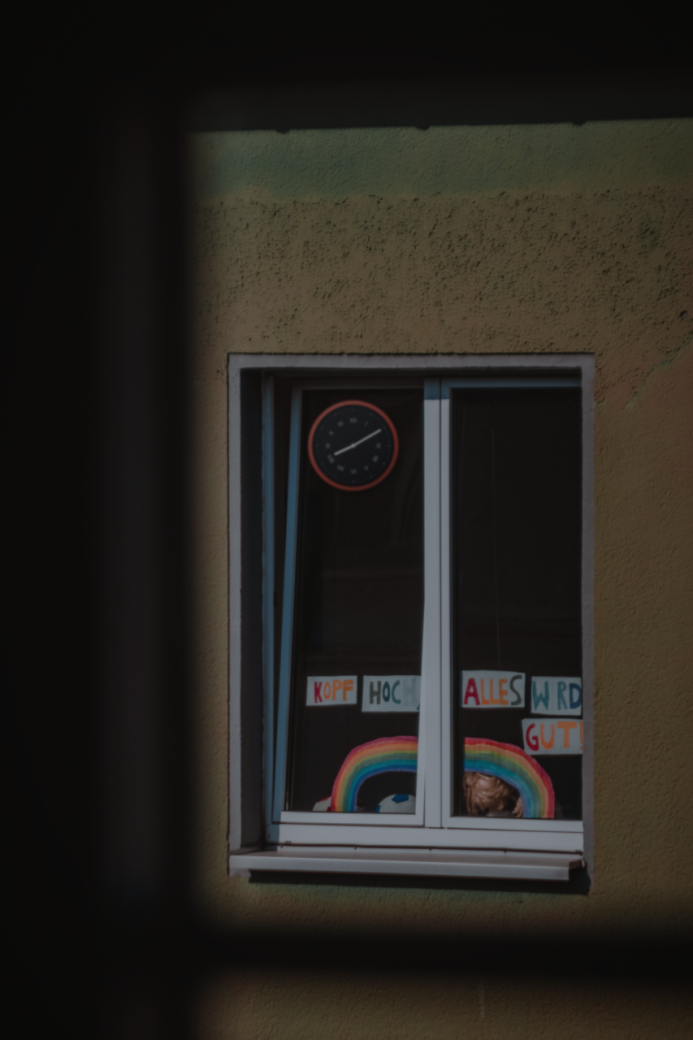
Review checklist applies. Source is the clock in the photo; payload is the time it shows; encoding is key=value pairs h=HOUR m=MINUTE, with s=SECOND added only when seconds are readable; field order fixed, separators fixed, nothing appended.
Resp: h=8 m=10
